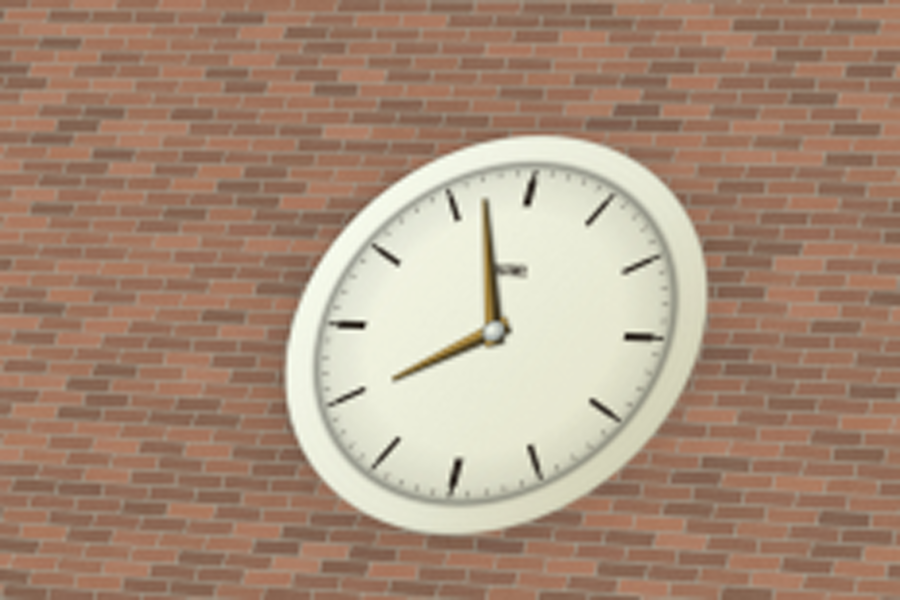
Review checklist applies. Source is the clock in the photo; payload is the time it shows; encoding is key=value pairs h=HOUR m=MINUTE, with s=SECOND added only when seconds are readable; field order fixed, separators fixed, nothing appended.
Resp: h=7 m=57
